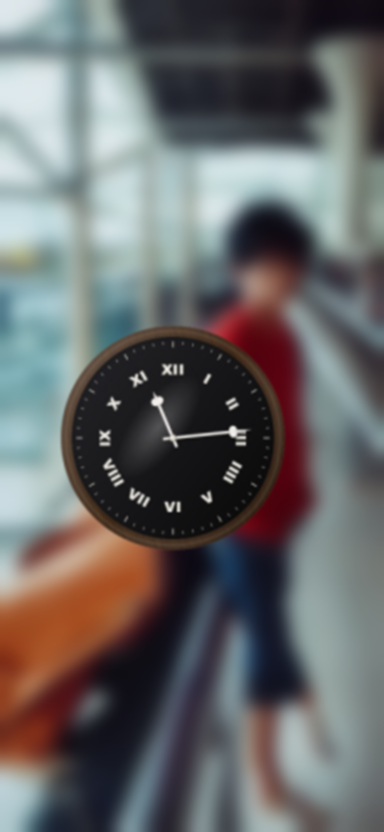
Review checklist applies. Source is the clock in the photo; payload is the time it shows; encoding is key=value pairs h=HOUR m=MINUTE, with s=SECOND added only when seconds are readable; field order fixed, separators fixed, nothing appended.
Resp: h=11 m=14
